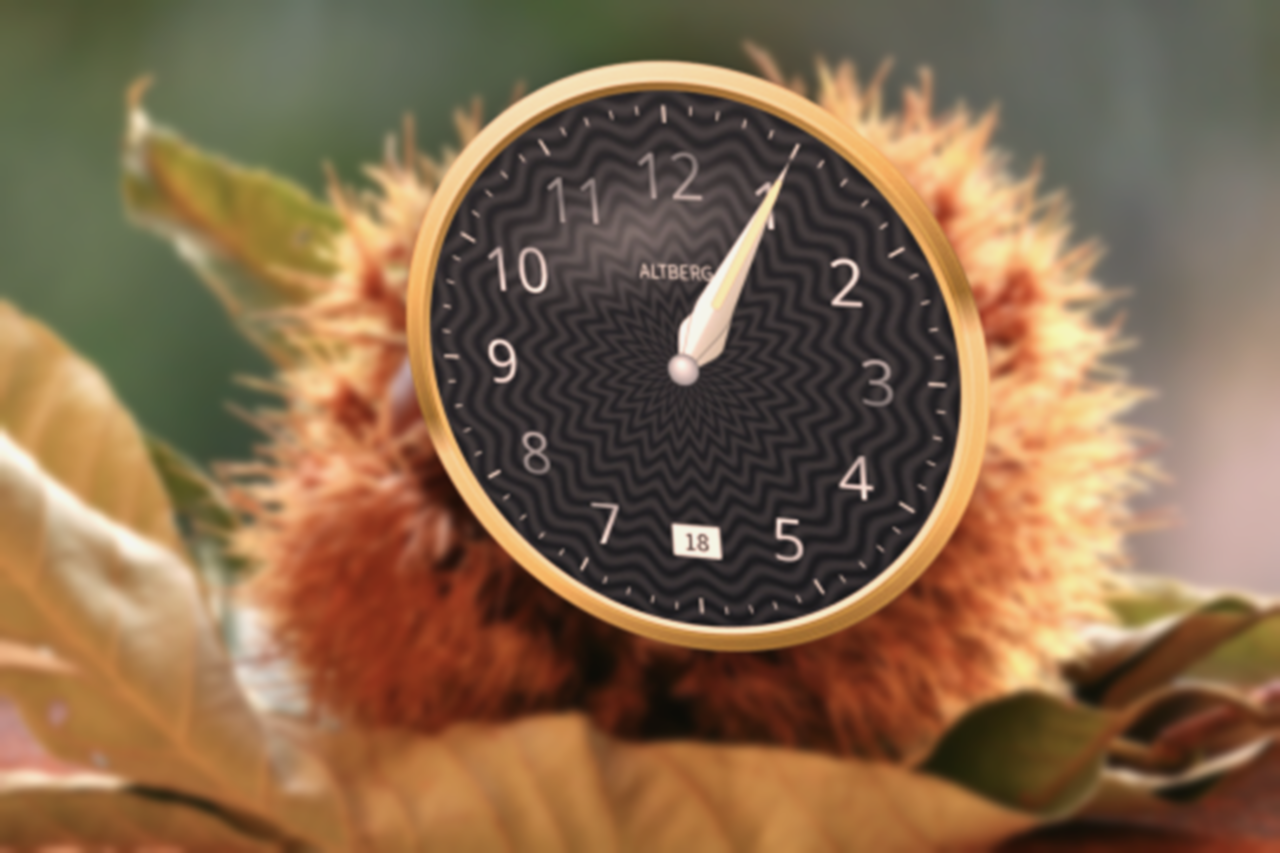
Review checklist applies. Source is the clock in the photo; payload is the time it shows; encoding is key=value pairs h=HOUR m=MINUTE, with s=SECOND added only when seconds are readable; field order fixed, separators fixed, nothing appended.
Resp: h=1 m=5
